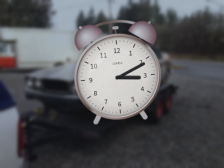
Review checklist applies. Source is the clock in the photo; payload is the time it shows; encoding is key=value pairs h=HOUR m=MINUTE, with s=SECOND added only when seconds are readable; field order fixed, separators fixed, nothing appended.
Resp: h=3 m=11
